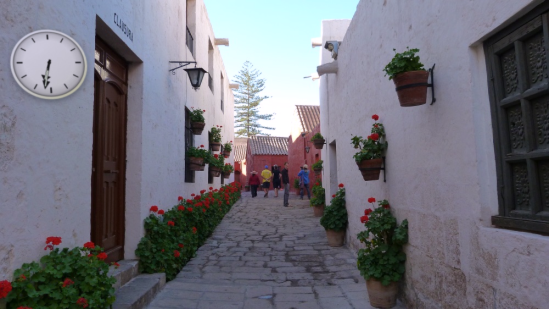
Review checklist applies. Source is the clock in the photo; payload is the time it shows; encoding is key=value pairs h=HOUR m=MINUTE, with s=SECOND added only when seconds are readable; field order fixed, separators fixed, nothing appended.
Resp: h=6 m=32
